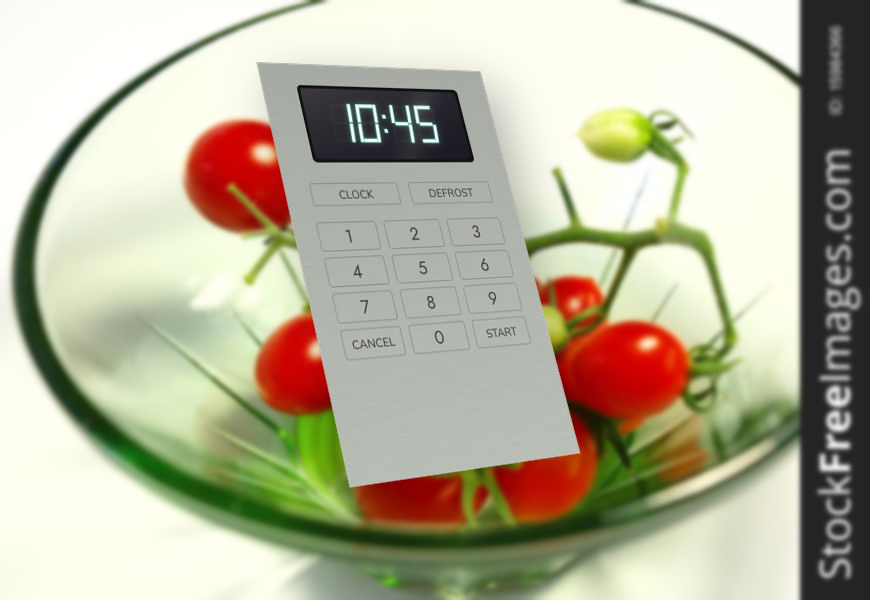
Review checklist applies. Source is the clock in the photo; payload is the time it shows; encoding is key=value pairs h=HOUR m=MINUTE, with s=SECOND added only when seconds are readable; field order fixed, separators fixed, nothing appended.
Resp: h=10 m=45
